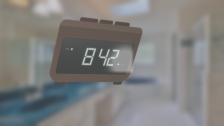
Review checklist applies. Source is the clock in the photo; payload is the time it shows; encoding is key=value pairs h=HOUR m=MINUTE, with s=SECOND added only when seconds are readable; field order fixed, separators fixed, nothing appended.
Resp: h=8 m=42
